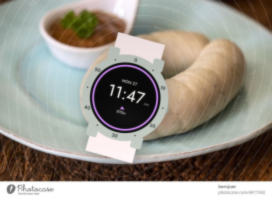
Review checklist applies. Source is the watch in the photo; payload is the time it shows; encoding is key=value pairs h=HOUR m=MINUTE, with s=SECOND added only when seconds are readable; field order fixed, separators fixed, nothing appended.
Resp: h=11 m=47
